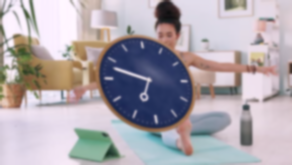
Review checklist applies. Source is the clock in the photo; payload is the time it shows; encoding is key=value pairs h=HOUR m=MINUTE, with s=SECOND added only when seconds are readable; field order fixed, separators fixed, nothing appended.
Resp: h=6 m=48
